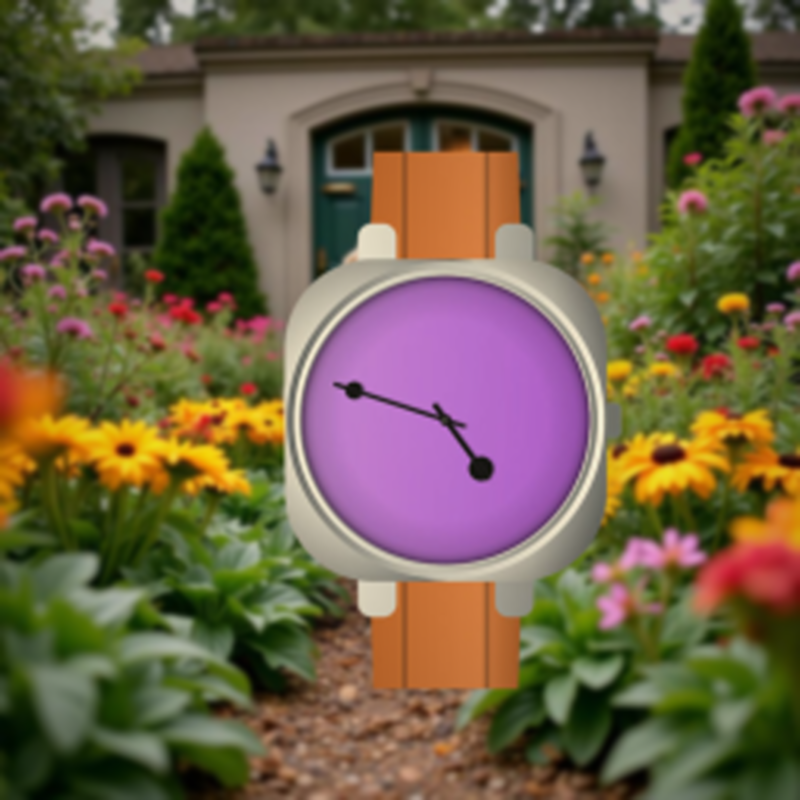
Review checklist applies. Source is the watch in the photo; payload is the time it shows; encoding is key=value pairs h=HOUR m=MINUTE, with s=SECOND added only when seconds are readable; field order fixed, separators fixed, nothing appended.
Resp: h=4 m=48
